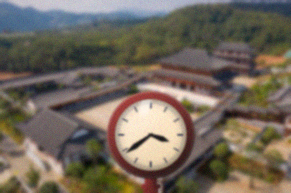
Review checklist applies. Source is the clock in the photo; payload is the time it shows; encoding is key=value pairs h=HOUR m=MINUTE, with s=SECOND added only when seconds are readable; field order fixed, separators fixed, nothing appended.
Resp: h=3 m=39
